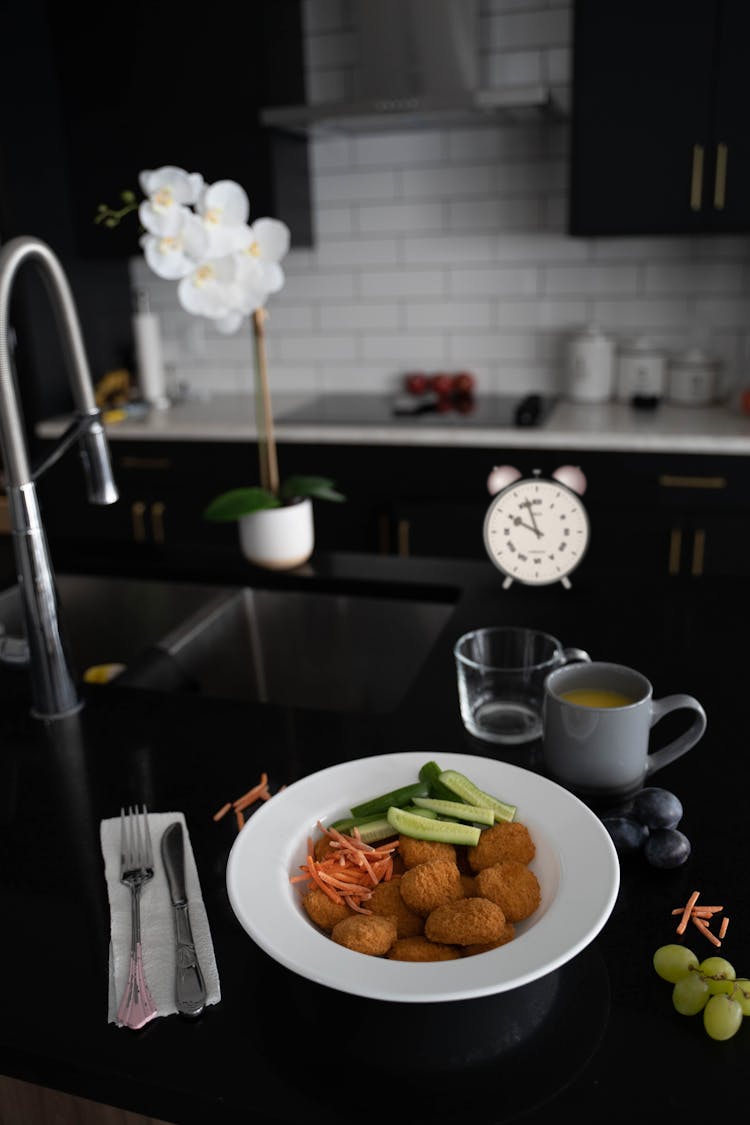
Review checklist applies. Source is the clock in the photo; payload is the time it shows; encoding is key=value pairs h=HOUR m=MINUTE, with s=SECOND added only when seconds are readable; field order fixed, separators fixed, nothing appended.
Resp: h=9 m=57
